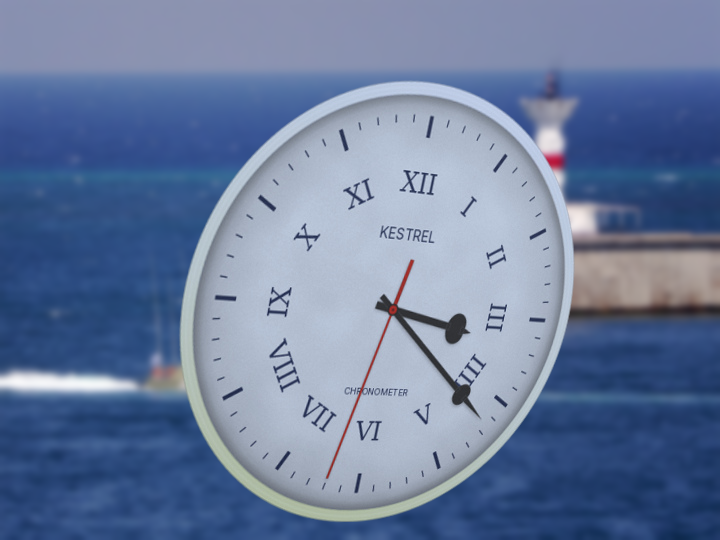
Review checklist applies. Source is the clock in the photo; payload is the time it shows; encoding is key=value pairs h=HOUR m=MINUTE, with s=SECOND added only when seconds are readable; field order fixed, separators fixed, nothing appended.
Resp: h=3 m=21 s=32
